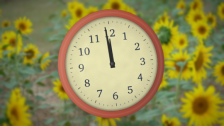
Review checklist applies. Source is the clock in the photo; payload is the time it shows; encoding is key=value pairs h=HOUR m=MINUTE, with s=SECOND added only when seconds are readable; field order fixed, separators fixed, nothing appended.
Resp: h=11 m=59
